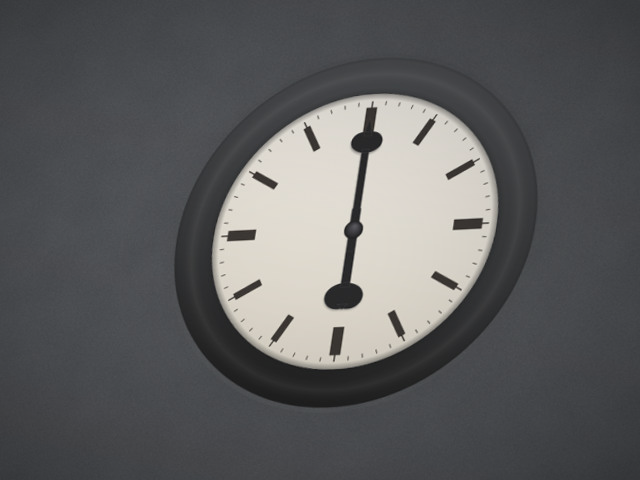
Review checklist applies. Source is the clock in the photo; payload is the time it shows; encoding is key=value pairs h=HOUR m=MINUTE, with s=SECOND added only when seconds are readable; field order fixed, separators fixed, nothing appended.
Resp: h=6 m=0
